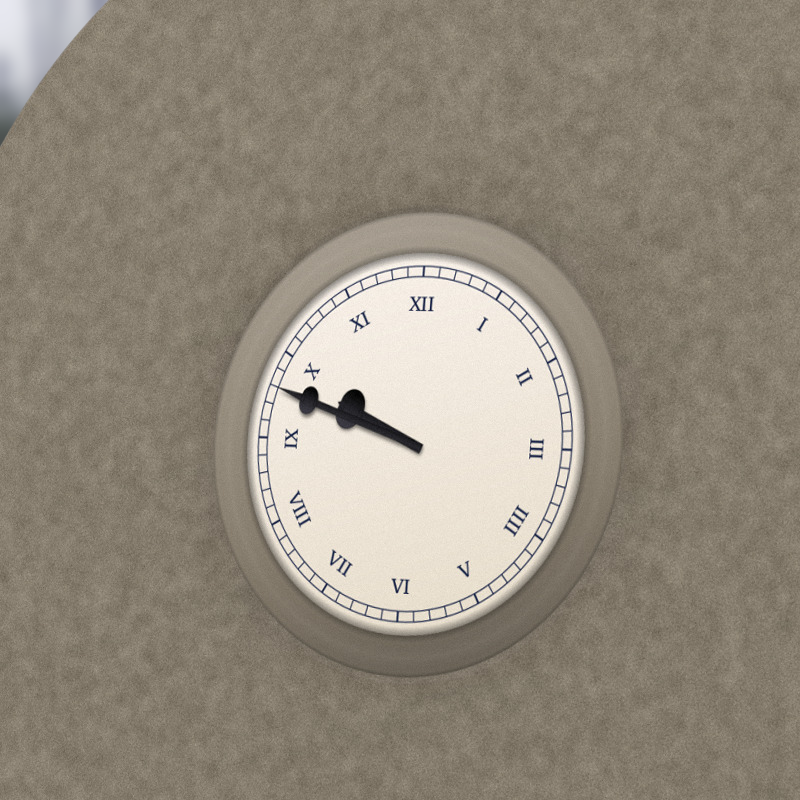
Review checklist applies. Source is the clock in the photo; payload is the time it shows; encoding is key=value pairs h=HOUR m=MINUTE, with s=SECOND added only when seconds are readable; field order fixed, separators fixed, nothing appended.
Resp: h=9 m=48
